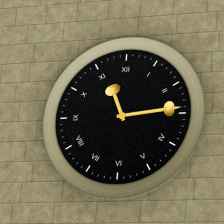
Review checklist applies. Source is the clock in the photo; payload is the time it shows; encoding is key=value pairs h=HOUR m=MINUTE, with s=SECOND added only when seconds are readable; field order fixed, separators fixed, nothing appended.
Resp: h=11 m=14
